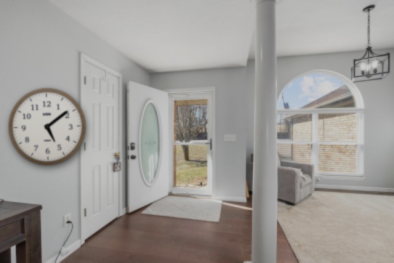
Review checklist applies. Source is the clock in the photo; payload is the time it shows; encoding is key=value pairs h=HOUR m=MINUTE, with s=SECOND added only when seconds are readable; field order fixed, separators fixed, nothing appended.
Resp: h=5 m=9
